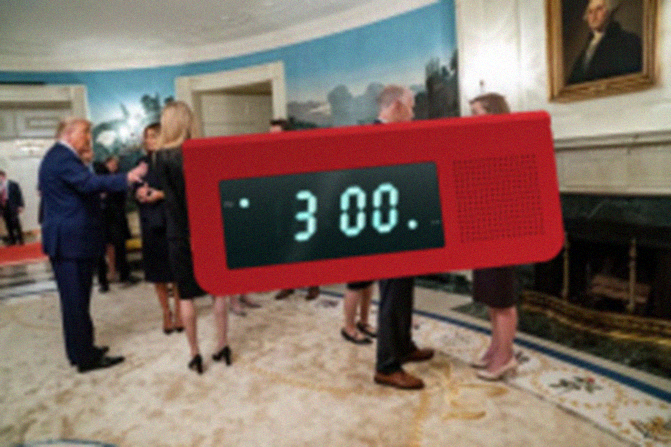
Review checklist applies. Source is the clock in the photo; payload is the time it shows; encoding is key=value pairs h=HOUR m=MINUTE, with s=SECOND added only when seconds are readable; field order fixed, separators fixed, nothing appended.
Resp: h=3 m=0
